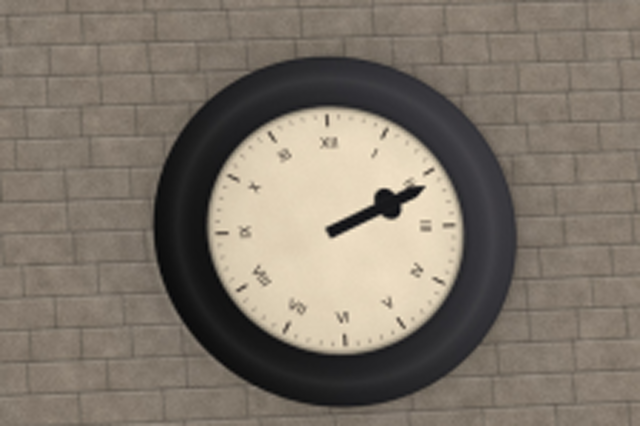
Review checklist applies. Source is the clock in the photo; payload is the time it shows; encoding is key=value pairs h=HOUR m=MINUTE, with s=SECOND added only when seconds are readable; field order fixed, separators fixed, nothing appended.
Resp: h=2 m=11
